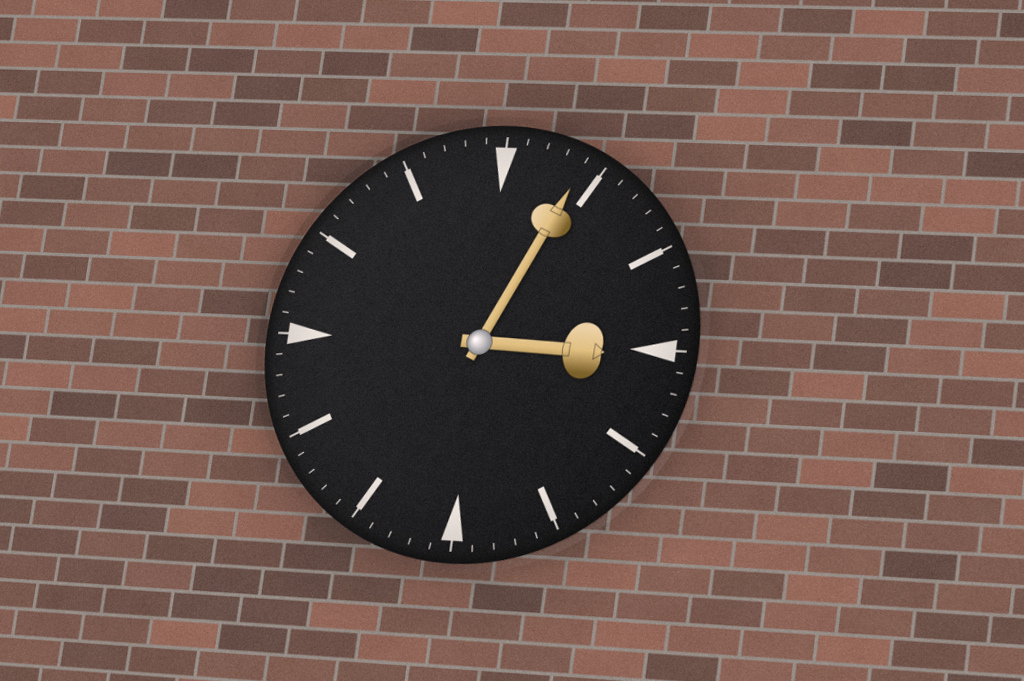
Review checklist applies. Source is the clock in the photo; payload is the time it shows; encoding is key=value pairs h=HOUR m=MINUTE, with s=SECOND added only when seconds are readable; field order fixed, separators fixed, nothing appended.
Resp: h=3 m=4
